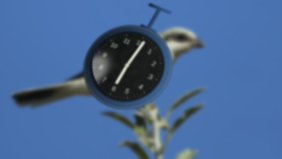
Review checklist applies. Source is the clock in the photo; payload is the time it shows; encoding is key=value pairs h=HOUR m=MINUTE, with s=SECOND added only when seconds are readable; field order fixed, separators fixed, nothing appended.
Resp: h=6 m=1
